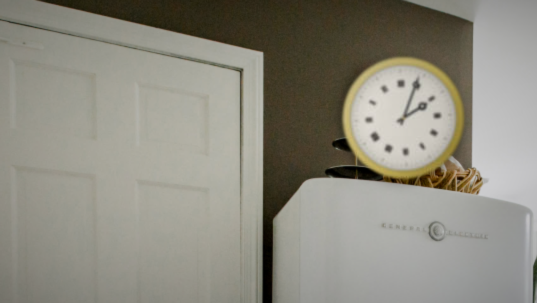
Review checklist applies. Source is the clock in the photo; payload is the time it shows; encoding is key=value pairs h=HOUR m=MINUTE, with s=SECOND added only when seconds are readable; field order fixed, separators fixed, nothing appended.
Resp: h=2 m=4
